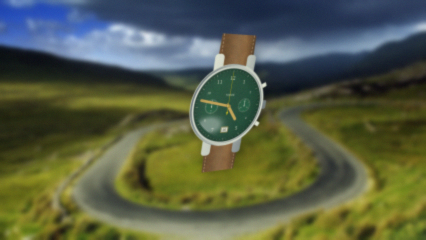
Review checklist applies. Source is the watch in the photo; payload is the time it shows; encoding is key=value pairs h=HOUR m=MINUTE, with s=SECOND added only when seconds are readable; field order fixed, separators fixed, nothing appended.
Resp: h=4 m=47
